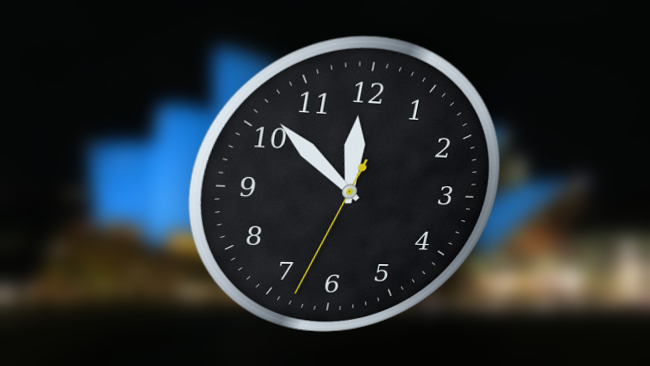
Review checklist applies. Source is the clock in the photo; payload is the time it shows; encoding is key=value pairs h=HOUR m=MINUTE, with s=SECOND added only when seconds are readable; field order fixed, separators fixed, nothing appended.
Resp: h=11 m=51 s=33
